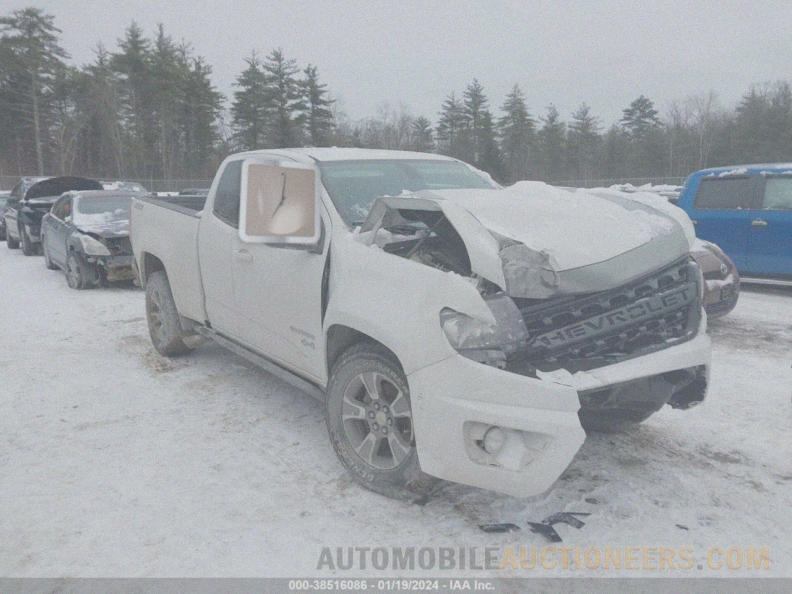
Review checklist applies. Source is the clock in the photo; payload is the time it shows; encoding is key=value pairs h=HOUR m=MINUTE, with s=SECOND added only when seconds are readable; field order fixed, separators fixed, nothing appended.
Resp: h=7 m=1
